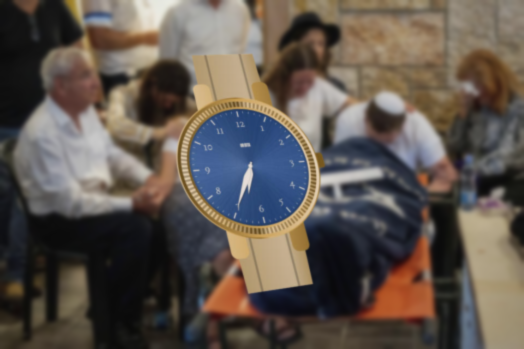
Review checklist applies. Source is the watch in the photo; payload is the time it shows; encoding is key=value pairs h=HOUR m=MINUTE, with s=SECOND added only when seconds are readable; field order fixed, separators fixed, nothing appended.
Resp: h=6 m=35
